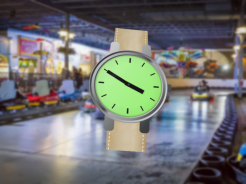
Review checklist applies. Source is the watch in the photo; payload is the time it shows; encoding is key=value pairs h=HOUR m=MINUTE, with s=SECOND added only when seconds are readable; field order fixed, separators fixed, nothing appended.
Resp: h=3 m=50
